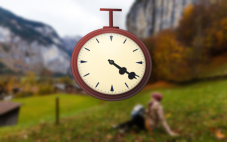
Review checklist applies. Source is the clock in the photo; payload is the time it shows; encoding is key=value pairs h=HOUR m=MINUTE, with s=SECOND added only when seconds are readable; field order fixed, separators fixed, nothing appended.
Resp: h=4 m=21
